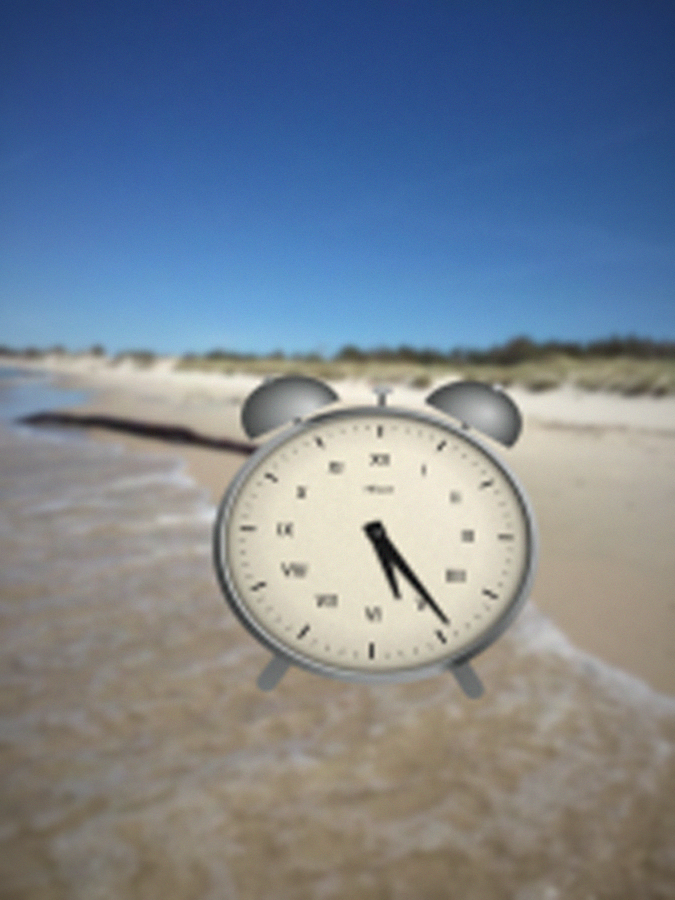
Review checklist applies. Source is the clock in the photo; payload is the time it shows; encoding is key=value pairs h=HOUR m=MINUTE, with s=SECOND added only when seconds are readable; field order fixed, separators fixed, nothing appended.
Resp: h=5 m=24
